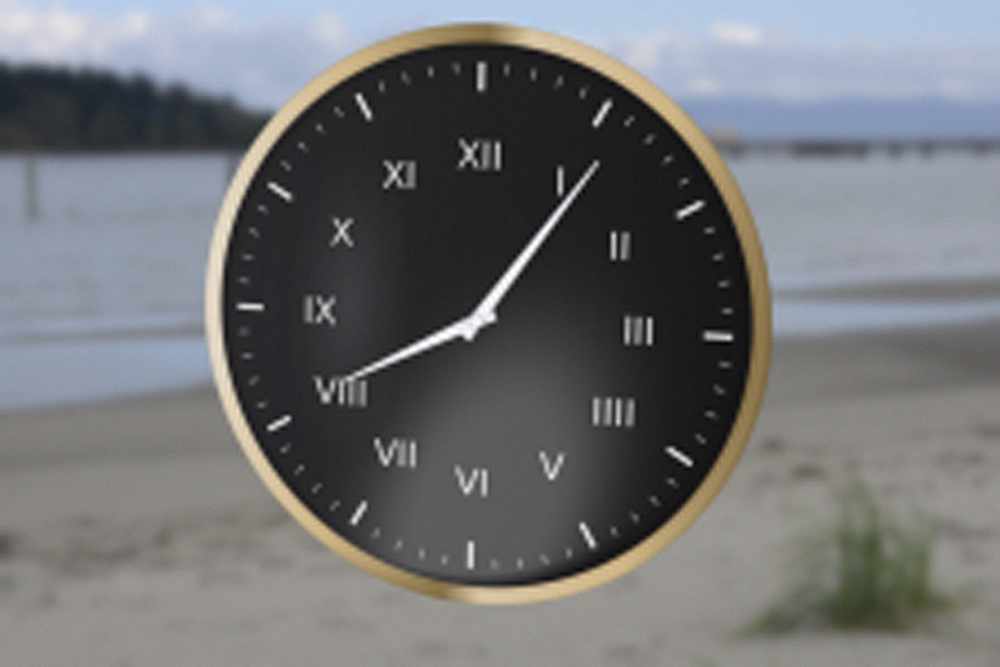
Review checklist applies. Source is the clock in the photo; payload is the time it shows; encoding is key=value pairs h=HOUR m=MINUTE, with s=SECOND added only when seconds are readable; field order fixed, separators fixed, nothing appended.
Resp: h=8 m=6
